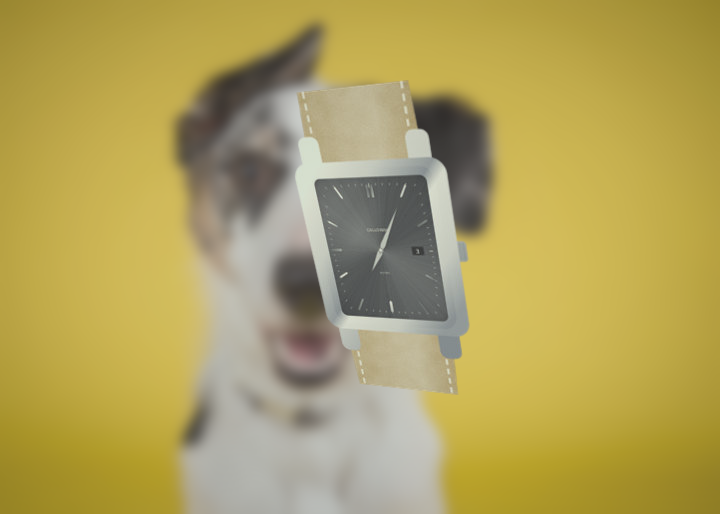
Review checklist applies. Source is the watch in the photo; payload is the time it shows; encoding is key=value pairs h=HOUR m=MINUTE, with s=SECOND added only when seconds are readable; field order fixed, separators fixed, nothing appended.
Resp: h=7 m=5
